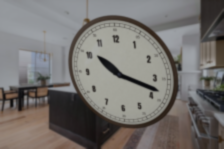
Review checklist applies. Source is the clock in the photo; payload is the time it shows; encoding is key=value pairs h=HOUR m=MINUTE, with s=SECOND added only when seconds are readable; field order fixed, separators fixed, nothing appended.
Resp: h=10 m=18
